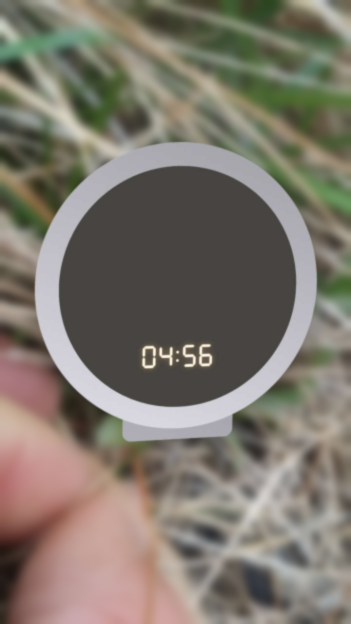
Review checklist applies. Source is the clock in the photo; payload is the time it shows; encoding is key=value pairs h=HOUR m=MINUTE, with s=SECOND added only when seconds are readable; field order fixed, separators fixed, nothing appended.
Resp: h=4 m=56
